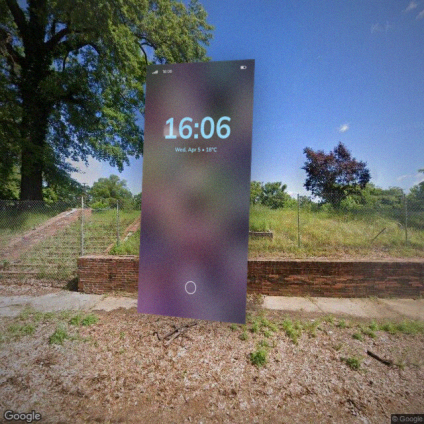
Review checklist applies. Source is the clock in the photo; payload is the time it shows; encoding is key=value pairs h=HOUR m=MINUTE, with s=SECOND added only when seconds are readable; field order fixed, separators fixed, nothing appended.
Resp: h=16 m=6
